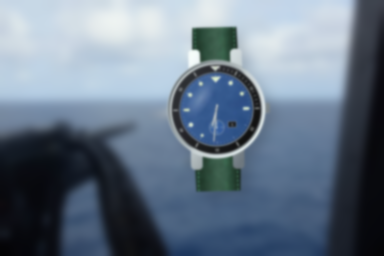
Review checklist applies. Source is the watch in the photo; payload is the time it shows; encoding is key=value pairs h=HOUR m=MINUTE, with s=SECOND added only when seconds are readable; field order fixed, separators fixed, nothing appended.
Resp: h=6 m=31
